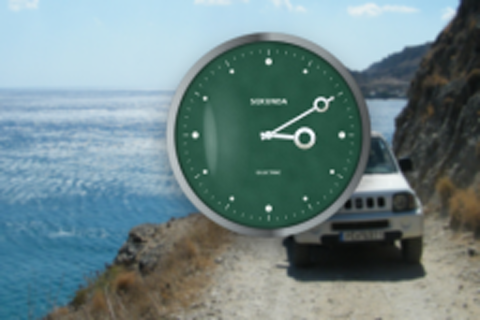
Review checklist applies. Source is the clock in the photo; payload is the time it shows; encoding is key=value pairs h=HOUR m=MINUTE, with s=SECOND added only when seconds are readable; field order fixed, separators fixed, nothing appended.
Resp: h=3 m=10
